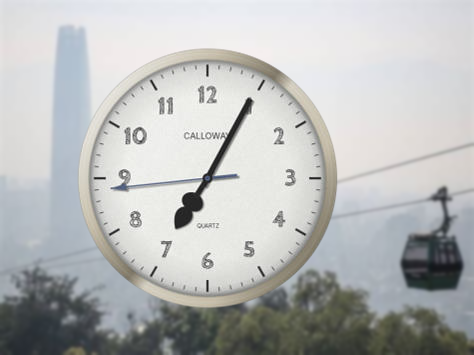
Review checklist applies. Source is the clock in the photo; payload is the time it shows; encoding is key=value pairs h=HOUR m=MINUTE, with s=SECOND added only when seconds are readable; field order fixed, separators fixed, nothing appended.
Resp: h=7 m=4 s=44
